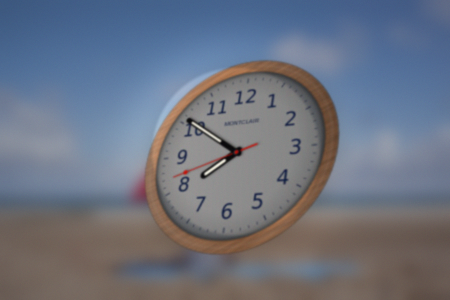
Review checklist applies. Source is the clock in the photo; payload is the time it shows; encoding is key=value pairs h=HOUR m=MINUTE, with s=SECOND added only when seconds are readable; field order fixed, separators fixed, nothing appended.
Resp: h=7 m=50 s=42
